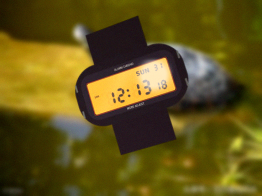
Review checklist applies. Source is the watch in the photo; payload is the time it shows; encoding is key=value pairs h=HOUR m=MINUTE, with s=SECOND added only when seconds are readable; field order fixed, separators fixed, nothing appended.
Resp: h=12 m=13 s=18
